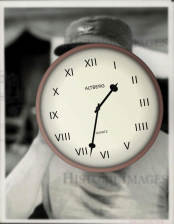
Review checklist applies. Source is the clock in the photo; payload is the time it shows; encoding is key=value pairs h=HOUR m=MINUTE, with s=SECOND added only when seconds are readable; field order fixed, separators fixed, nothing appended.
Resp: h=1 m=33
